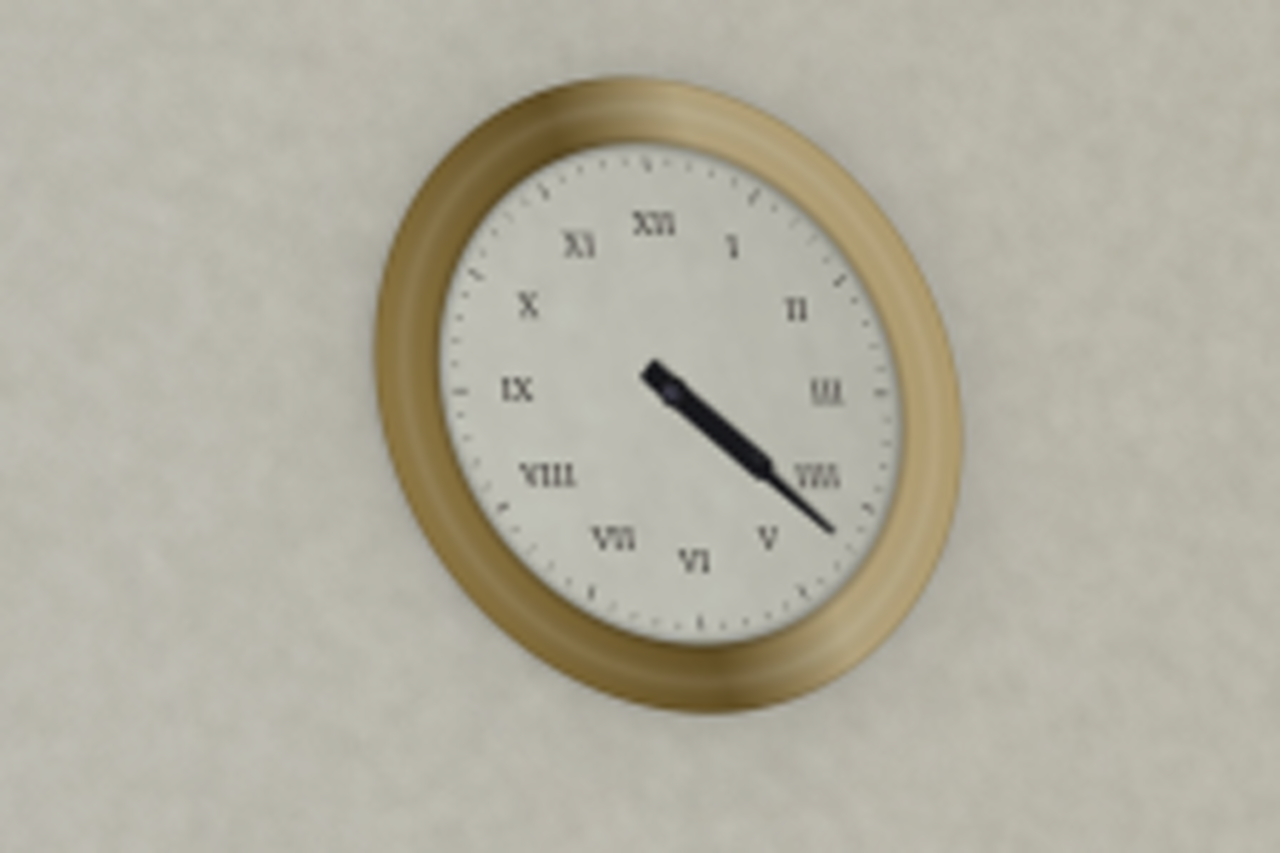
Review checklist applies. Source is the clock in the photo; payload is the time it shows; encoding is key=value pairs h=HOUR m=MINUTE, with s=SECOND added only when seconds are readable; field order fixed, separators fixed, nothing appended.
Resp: h=4 m=22
